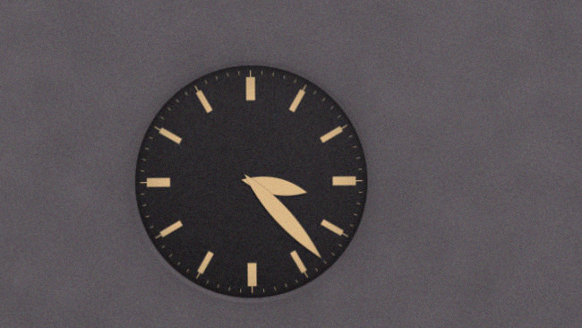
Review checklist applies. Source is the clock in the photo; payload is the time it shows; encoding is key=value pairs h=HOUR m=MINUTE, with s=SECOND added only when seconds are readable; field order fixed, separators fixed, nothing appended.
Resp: h=3 m=23
